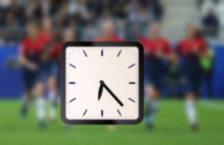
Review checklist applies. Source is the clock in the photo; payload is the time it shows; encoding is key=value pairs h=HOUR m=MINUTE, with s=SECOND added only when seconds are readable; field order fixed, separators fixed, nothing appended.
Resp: h=6 m=23
